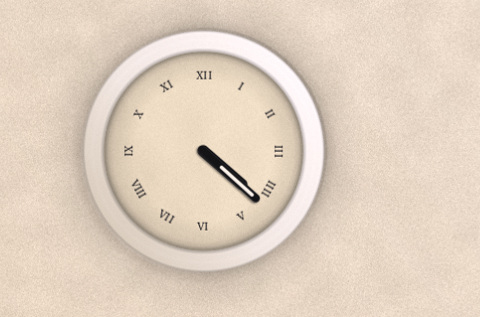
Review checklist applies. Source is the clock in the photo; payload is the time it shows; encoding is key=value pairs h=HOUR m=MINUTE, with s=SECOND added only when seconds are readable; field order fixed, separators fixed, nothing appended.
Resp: h=4 m=22
